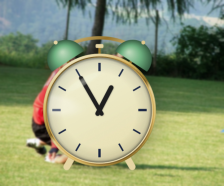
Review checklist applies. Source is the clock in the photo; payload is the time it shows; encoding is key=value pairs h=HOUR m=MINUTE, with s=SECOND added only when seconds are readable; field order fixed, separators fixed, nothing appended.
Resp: h=12 m=55
